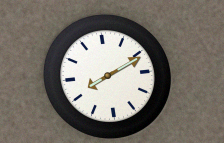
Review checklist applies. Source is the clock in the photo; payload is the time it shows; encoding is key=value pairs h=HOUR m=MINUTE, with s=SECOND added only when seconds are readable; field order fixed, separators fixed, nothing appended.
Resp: h=8 m=11
